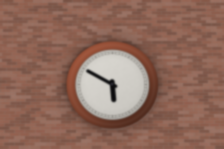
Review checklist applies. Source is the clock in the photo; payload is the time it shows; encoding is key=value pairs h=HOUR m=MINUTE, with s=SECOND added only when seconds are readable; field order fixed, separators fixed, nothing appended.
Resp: h=5 m=50
